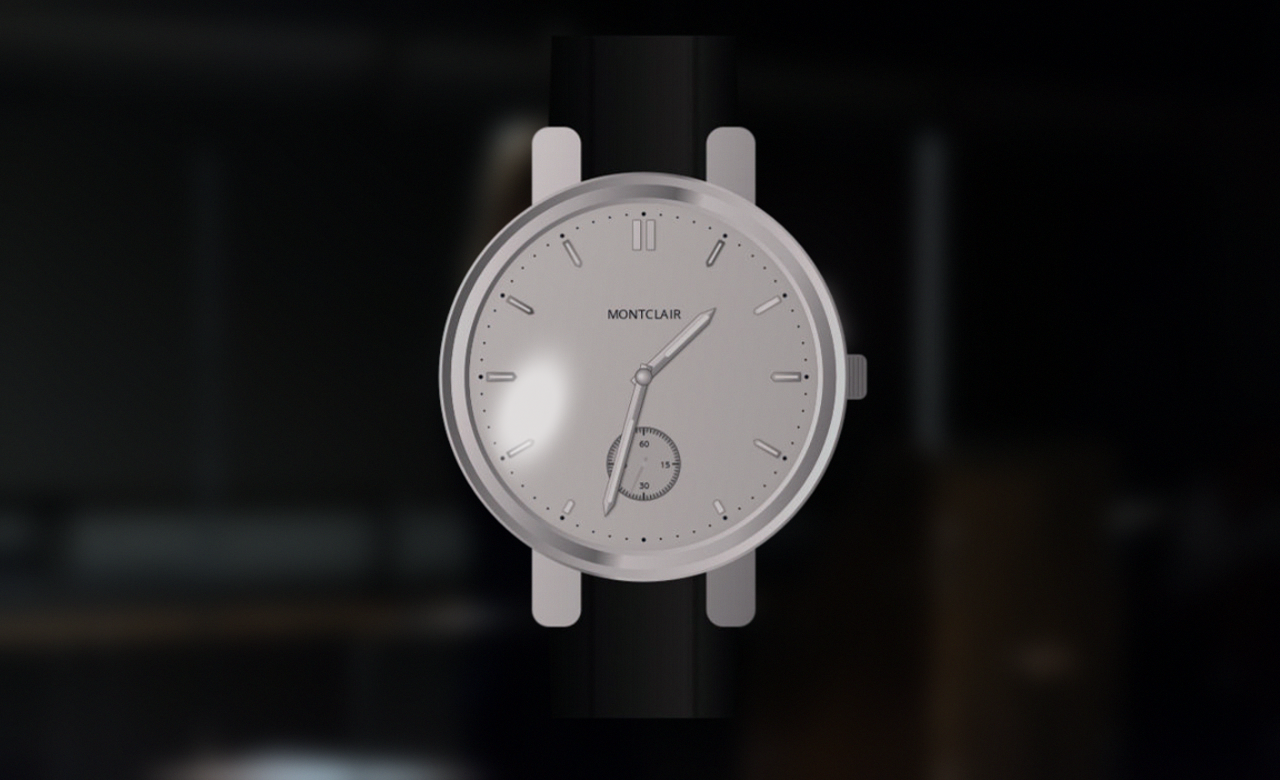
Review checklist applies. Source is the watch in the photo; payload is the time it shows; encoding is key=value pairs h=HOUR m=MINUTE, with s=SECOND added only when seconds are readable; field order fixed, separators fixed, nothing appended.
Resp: h=1 m=32 s=34
